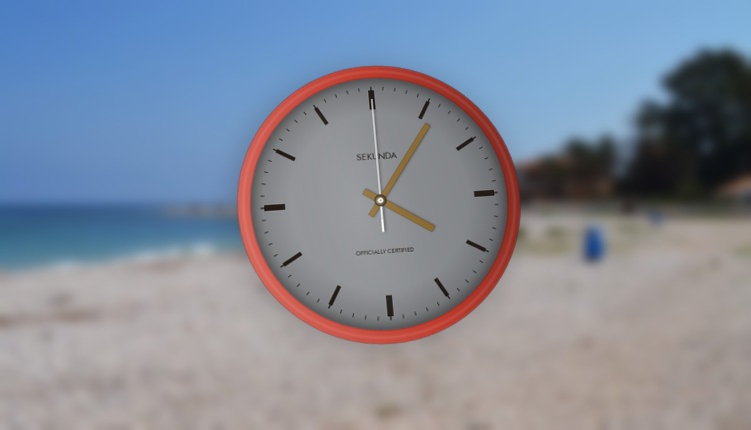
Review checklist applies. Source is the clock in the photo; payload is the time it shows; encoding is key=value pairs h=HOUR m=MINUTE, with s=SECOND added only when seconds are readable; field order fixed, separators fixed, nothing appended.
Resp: h=4 m=6 s=0
